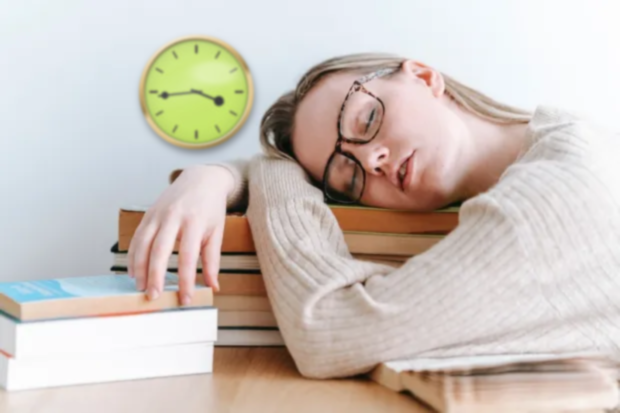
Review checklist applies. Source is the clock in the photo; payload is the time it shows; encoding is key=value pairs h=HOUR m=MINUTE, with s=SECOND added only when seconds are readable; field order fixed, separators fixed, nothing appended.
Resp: h=3 m=44
